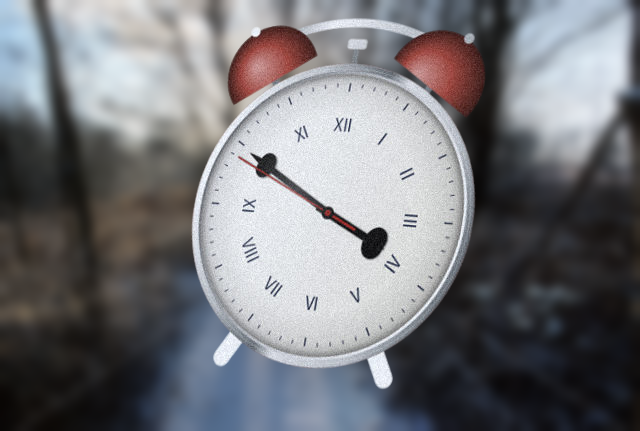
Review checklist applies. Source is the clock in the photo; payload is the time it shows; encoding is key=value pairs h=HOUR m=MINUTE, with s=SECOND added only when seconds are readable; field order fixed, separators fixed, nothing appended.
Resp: h=3 m=49 s=49
